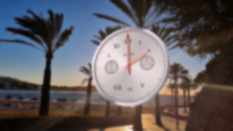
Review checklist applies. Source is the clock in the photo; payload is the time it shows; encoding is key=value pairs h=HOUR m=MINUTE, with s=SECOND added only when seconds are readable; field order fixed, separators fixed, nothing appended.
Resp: h=2 m=0
